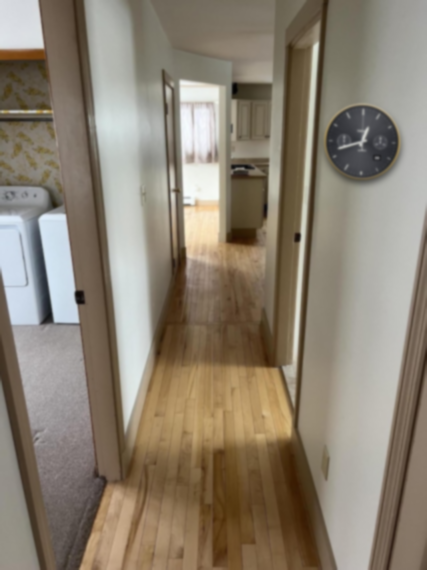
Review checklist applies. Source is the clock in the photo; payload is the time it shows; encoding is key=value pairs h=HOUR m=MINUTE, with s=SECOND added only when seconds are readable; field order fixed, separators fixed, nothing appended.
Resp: h=12 m=42
